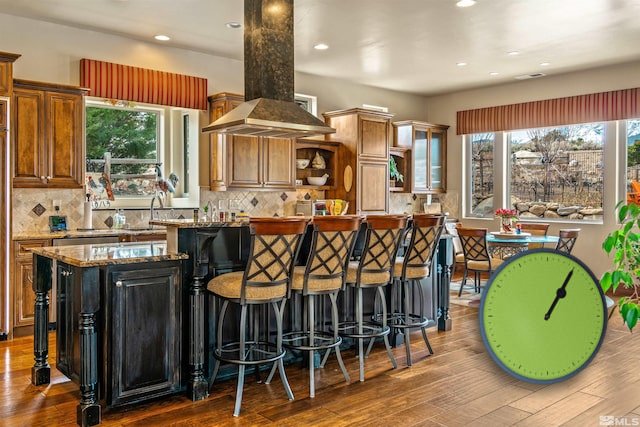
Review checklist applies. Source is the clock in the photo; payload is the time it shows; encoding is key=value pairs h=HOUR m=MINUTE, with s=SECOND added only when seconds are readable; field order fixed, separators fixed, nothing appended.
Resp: h=1 m=5
